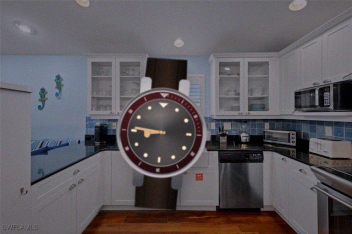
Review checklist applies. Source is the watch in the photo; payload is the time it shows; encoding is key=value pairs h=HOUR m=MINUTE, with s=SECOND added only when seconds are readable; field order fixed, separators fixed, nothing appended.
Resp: h=8 m=46
